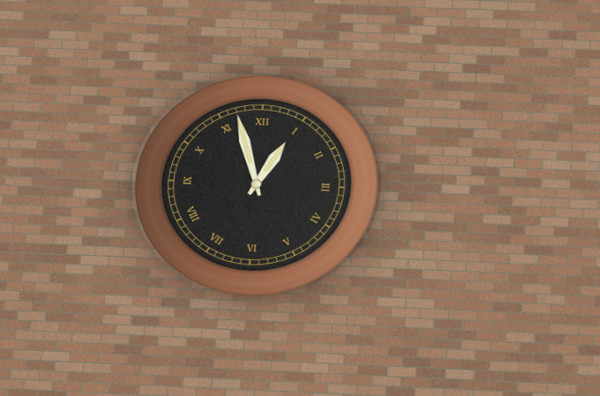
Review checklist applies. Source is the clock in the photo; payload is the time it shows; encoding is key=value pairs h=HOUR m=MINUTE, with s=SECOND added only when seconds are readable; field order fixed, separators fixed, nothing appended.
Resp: h=12 m=57
